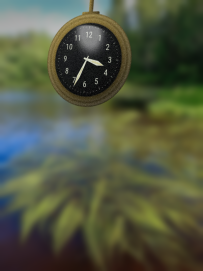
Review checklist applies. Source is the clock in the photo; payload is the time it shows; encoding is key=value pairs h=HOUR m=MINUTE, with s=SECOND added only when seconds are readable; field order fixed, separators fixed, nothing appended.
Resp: h=3 m=34
